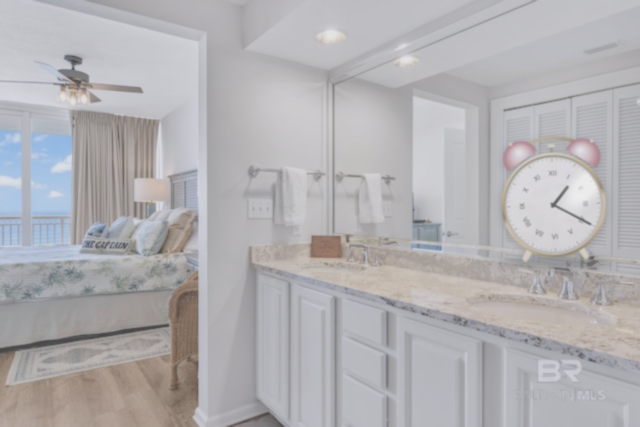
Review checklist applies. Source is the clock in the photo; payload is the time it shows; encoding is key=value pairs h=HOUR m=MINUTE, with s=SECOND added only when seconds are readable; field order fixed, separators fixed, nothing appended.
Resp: h=1 m=20
